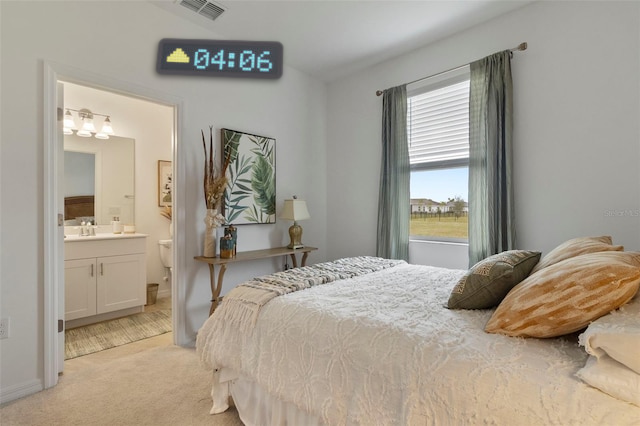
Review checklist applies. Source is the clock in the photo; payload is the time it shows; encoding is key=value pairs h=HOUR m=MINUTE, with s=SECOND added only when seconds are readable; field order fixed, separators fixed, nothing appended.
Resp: h=4 m=6
